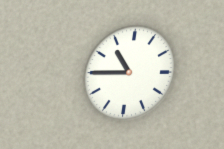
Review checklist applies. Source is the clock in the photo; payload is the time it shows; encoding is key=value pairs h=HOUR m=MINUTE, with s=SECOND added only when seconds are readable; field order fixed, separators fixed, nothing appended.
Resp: h=10 m=45
